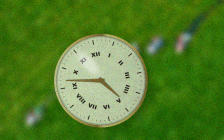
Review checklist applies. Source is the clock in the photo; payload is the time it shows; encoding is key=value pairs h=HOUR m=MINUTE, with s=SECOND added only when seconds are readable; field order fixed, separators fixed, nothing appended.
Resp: h=4 m=47
